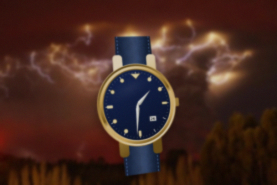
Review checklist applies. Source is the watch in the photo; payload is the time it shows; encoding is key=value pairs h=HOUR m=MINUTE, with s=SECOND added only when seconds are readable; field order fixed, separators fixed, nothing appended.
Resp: h=1 m=31
